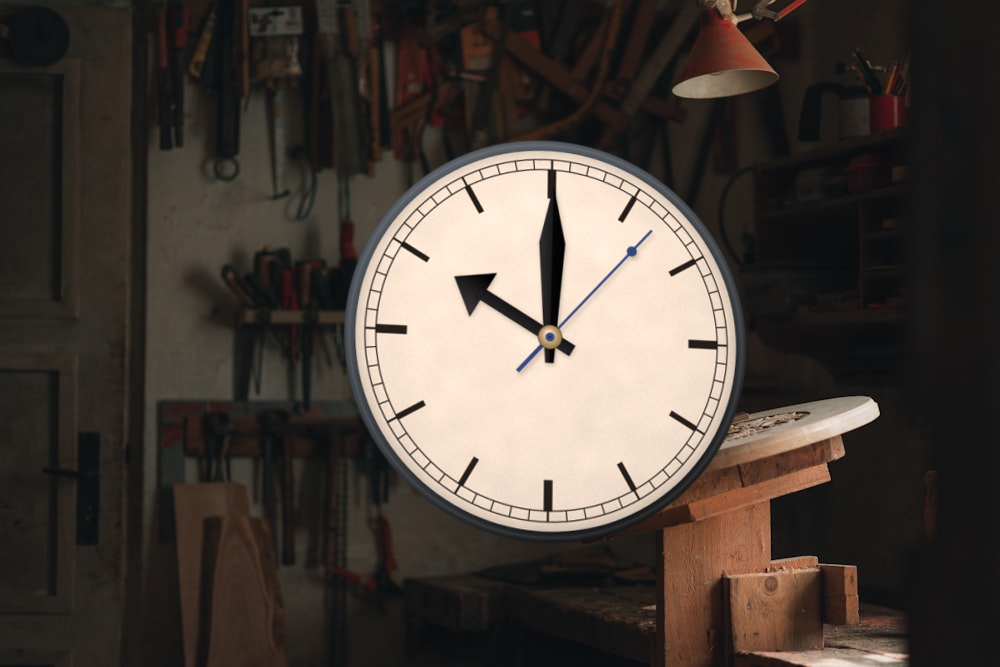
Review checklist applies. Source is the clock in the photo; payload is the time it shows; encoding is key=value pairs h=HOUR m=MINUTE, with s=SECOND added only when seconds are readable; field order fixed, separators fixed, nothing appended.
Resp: h=10 m=0 s=7
